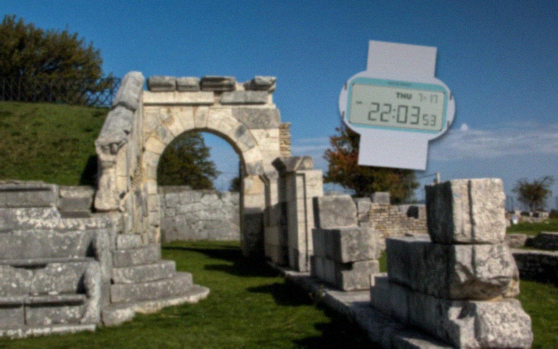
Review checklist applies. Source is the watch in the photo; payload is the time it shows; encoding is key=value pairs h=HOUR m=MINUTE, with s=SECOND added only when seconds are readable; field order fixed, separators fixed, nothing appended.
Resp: h=22 m=3 s=53
